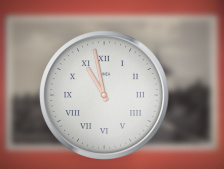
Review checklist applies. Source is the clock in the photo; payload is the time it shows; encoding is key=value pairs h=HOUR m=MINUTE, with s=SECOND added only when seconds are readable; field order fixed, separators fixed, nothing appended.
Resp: h=10 m=58
